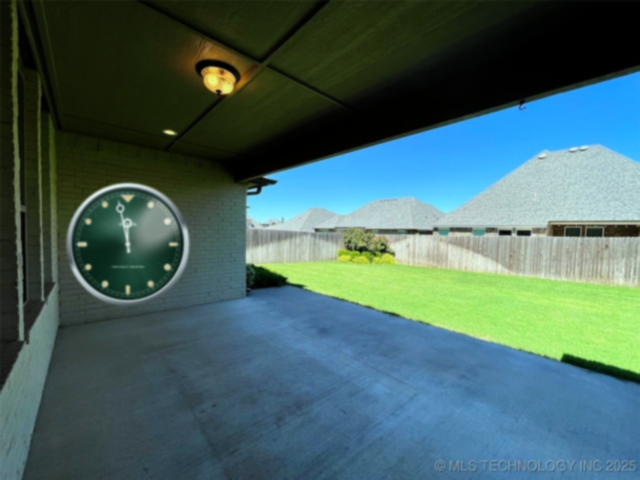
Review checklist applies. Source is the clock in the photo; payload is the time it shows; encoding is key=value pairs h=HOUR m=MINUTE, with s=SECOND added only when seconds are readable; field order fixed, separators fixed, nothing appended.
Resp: h=11 m=58
